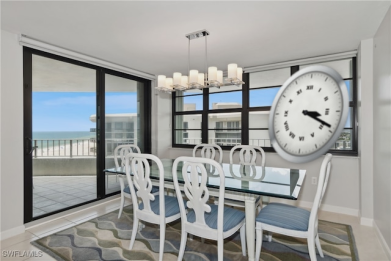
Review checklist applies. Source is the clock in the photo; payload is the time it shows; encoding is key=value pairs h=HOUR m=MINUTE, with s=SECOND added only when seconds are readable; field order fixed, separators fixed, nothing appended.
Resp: h=3 m=19
